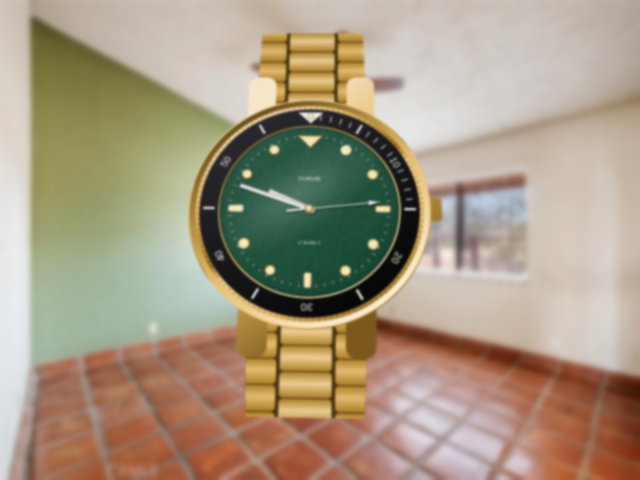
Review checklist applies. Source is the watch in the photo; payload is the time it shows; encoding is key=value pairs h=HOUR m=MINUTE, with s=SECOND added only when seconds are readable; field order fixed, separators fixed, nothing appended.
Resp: h=9 m=48 s=14
